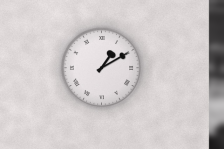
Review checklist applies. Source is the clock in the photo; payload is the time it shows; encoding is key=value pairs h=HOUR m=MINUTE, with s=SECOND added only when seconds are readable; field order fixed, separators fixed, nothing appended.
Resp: h=1 m=10
